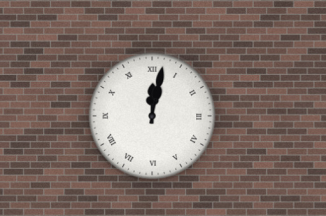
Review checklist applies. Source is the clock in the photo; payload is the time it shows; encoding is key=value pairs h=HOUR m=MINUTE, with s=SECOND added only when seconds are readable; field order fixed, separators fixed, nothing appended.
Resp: h=12 m=2
